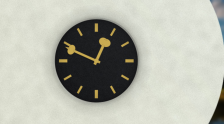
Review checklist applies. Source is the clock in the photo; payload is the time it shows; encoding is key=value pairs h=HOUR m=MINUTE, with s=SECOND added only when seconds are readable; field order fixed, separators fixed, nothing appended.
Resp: h=12 m=49
